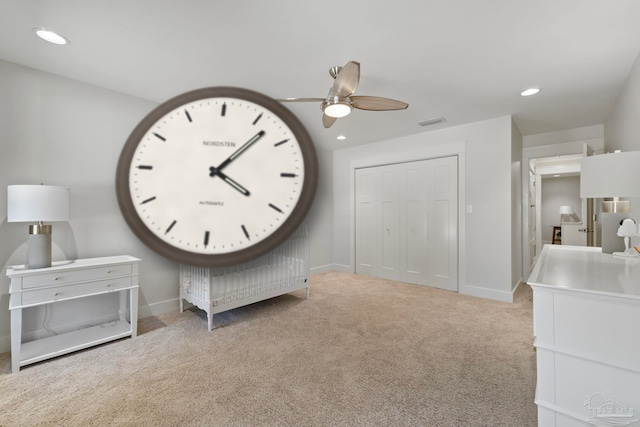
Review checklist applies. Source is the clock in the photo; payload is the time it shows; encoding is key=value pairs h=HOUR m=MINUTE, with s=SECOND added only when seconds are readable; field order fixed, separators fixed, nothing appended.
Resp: h=4 m=7
